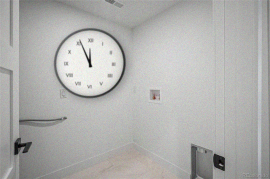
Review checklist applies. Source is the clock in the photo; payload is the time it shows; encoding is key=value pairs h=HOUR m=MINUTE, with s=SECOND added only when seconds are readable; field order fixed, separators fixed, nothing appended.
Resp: h=11 m=56
